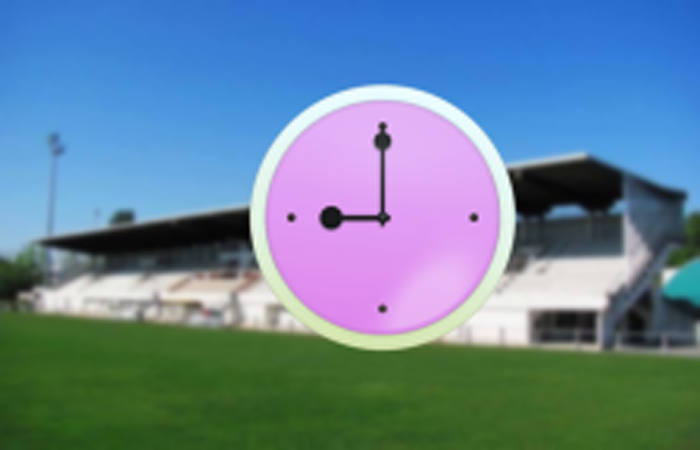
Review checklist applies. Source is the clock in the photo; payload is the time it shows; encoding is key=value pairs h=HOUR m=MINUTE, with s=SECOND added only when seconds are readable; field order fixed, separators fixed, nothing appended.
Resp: h=9 m=0
